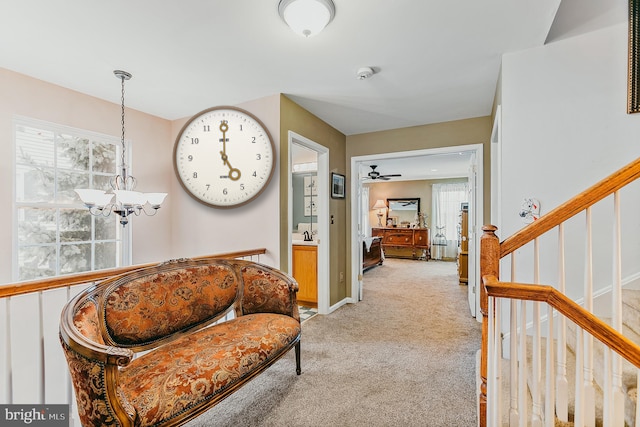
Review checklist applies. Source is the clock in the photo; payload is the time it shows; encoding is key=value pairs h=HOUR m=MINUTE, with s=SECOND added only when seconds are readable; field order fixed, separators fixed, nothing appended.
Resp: h=5 m=0
